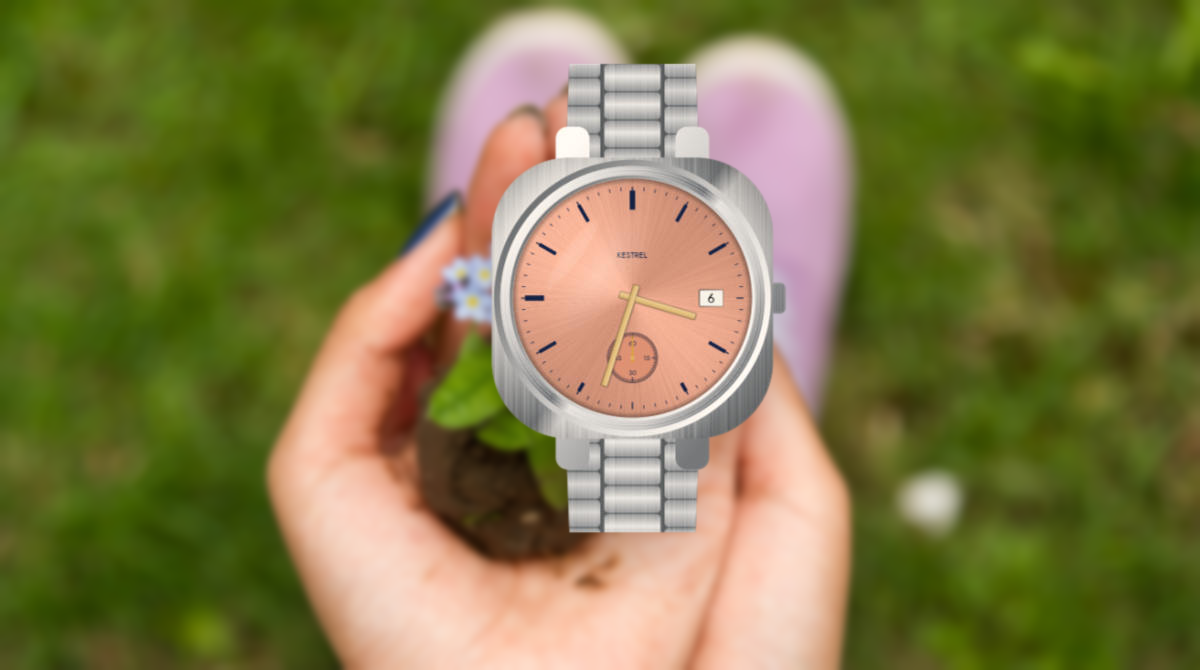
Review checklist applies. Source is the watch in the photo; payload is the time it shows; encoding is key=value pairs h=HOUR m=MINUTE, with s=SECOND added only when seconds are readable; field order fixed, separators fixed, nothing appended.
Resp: h=3 m=33
